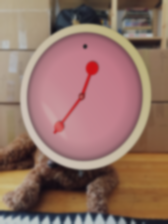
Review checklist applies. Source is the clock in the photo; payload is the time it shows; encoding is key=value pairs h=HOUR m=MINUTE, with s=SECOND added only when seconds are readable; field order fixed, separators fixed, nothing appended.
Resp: h=12 m=36
